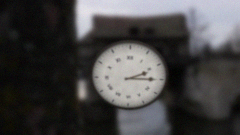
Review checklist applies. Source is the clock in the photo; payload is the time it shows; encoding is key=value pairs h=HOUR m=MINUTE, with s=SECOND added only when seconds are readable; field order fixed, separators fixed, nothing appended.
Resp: h=2 m=15
